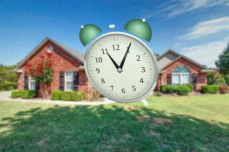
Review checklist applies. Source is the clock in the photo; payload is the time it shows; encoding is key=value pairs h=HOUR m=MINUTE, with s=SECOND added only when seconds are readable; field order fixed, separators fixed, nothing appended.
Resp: h=11 m=5
